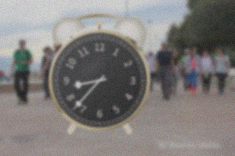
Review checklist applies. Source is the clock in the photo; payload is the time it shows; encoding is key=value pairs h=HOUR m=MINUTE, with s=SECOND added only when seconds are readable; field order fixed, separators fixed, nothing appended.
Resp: h=8 m=37
